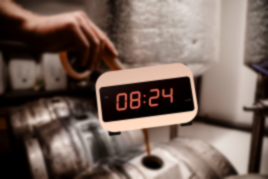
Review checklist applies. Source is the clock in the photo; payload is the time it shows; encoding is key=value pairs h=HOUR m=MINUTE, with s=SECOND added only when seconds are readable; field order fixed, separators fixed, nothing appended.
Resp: h=8 m=24
